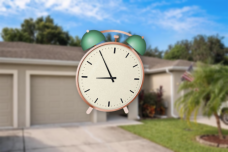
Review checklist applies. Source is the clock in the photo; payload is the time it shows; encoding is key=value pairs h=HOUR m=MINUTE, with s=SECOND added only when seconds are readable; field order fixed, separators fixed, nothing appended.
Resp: h=8 m=55
